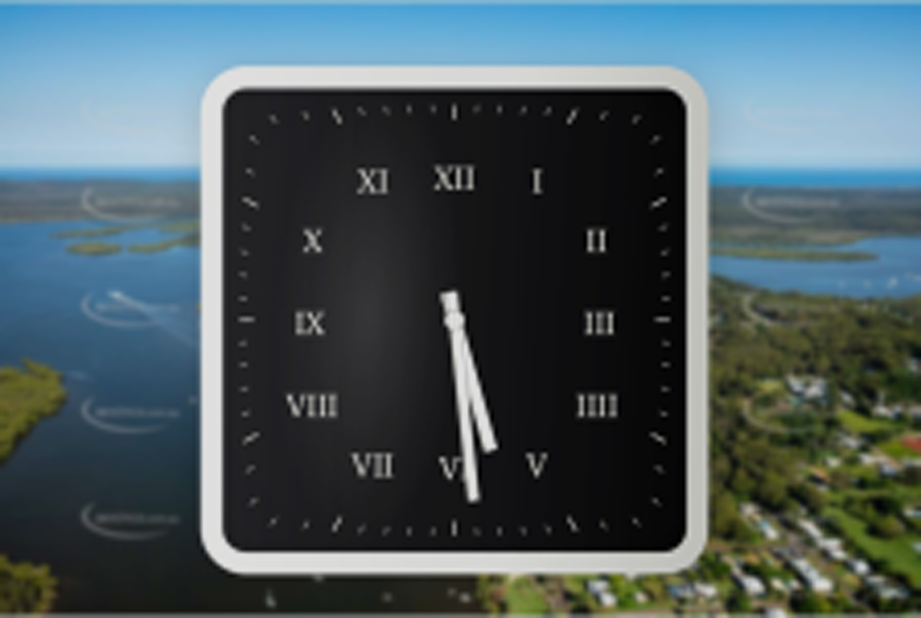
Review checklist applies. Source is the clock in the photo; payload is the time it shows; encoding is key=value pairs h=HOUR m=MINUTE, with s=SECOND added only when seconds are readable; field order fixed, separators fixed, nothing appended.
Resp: h=5 m=29
